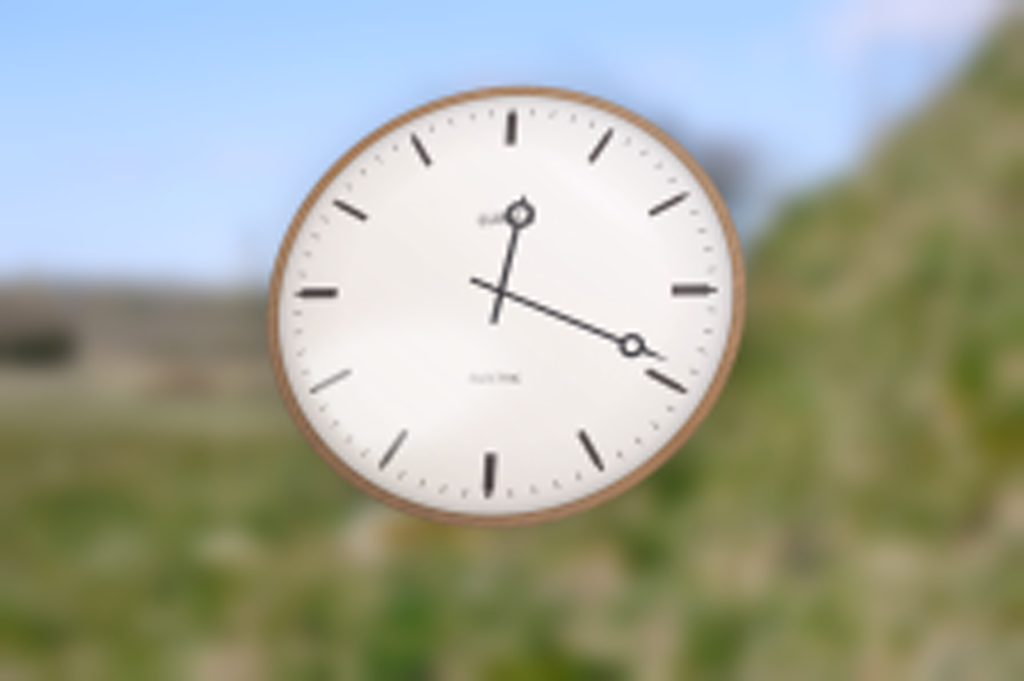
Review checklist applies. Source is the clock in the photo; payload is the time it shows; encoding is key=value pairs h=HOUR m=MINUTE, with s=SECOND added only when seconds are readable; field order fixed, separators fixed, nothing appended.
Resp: h=12 m=19
